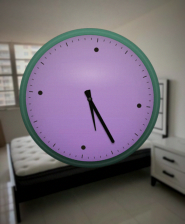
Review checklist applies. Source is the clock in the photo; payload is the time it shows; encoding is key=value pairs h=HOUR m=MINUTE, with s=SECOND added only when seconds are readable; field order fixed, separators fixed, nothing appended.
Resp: h=5 m=24
